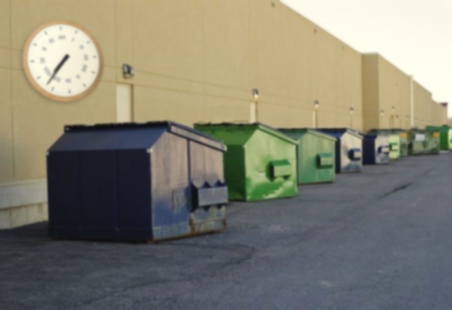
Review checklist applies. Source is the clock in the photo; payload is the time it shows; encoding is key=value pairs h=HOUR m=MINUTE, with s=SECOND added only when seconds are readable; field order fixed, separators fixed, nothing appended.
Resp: h=7 m=37
